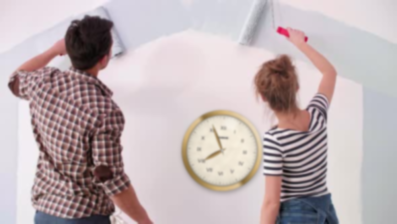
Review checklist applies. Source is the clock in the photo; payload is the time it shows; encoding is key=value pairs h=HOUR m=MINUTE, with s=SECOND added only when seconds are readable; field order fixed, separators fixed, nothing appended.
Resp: h=7 m=56
